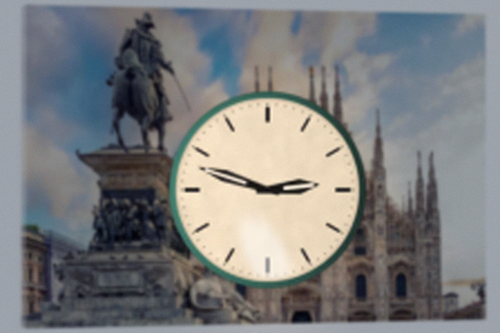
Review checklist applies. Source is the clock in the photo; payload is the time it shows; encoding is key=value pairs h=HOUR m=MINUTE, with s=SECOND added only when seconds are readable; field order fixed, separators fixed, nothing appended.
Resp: h=2 m=48
